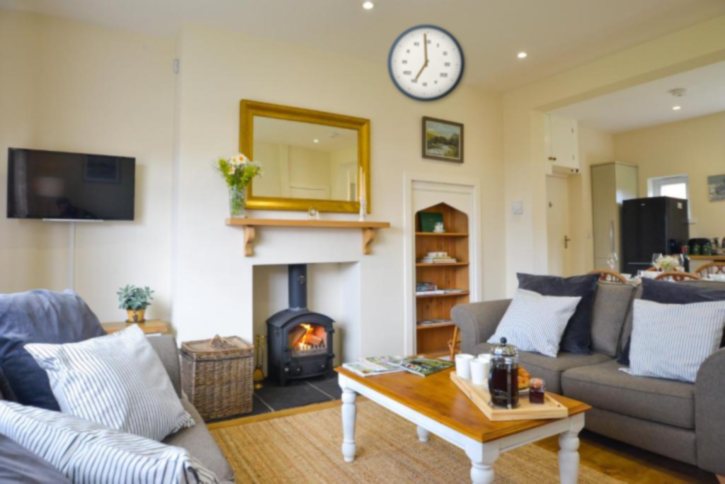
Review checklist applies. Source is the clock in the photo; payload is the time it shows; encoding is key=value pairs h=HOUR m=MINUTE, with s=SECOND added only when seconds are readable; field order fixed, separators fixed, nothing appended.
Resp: h=6 m=59
